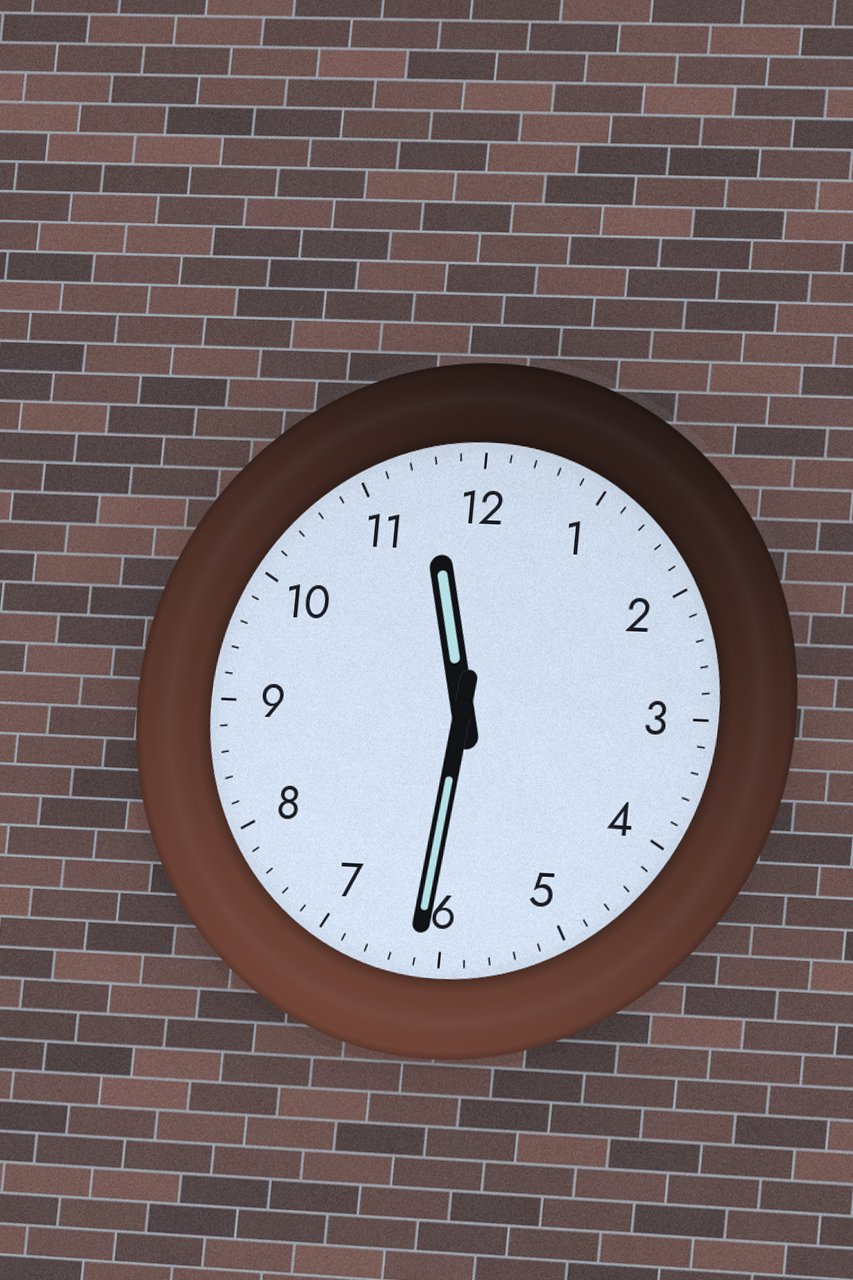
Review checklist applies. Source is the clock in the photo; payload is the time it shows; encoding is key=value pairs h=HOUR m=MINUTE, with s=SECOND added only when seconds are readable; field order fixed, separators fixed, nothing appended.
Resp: h=11 m=31
